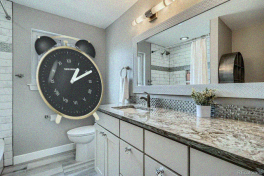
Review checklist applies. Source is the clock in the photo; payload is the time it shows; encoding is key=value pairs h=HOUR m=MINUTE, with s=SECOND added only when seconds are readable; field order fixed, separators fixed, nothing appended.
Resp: h=1 m=11
